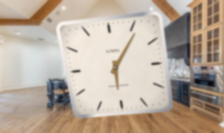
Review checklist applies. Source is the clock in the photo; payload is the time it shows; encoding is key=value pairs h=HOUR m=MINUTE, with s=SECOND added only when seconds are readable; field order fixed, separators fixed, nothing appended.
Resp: h=6 m=6
